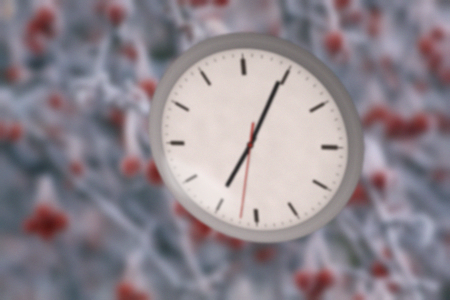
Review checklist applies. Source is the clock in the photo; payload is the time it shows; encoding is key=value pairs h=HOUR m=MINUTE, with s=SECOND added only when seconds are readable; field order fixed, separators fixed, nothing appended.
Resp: h=7 m=4 s=32
